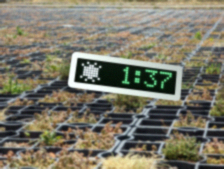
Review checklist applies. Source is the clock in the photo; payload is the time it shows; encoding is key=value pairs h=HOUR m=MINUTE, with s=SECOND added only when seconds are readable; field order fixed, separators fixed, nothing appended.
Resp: h=1 m=37
